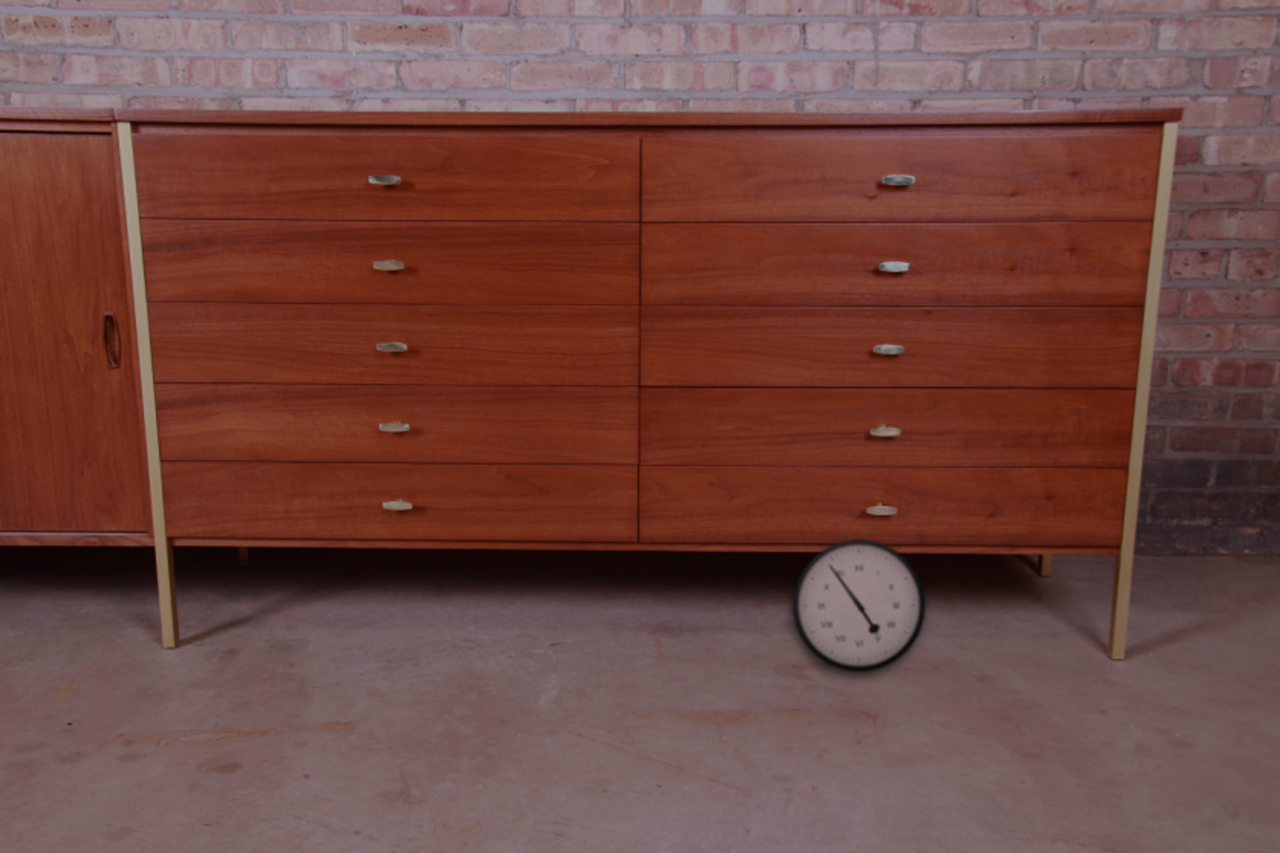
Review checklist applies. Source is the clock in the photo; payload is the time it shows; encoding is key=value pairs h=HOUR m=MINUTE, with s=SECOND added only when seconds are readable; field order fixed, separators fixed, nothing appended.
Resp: h=4 m=54
